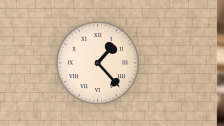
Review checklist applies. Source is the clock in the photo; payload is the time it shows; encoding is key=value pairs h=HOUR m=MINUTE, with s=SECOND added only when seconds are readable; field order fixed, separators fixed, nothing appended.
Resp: h=1 m=23
